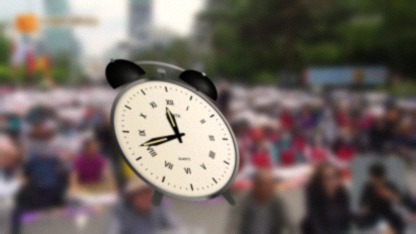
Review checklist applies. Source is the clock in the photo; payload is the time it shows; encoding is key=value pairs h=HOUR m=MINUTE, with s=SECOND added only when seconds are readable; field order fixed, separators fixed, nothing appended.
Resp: h=11 m=42
